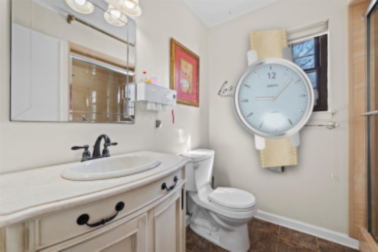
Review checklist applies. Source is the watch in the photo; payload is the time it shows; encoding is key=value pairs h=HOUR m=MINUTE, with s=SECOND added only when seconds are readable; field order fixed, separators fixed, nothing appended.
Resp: h=9 m=8
